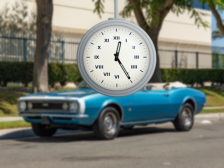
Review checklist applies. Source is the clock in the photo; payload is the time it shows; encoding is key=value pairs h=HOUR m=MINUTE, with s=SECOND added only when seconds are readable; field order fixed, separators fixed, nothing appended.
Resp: h=12 m=25
